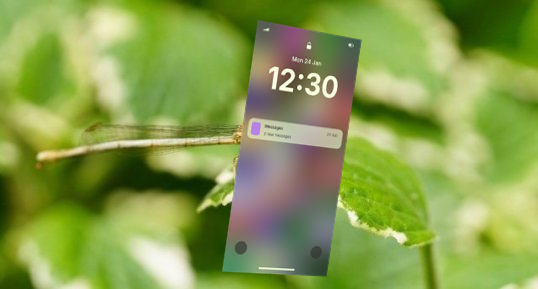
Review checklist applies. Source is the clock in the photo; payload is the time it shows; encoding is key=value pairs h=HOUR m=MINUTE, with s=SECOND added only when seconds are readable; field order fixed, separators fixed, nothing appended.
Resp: h=12 m=30
